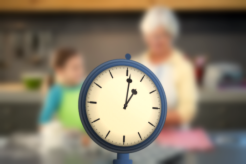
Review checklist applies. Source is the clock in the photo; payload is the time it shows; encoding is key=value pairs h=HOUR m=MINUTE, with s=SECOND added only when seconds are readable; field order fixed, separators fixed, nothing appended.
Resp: h=1 m=1
